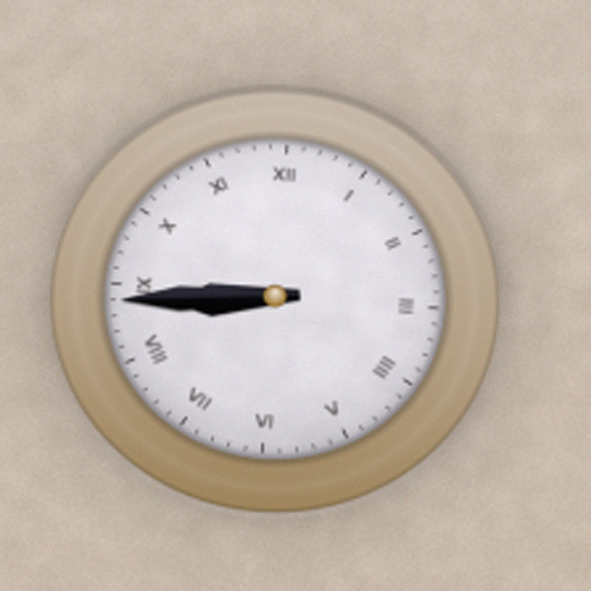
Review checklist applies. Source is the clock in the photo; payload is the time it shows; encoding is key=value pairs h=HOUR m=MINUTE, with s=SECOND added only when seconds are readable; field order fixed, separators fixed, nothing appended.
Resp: h=8 m=44
